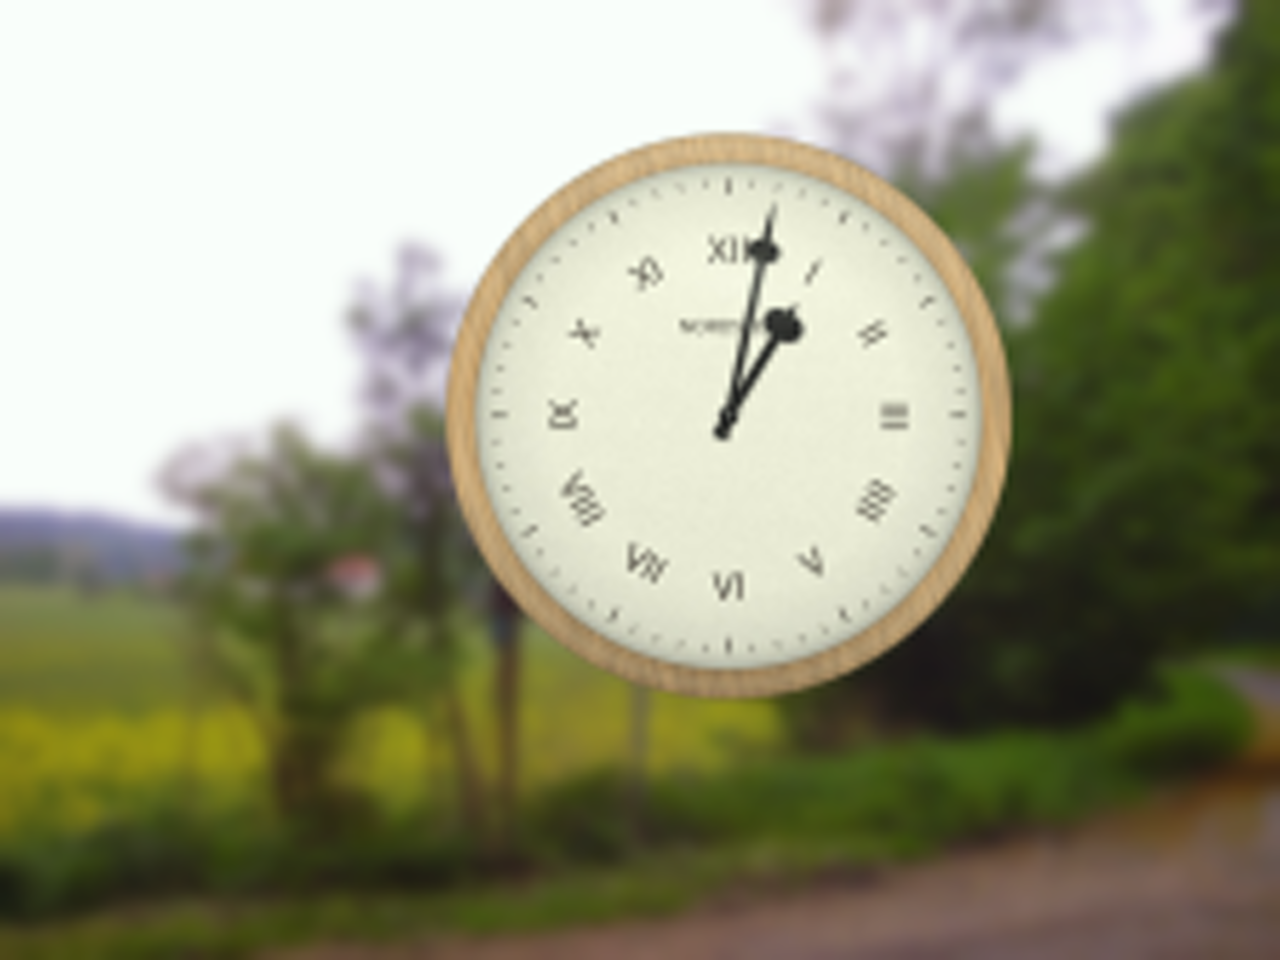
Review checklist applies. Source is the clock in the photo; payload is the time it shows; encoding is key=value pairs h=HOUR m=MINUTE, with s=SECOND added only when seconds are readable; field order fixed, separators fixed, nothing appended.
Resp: h=1 m=2
